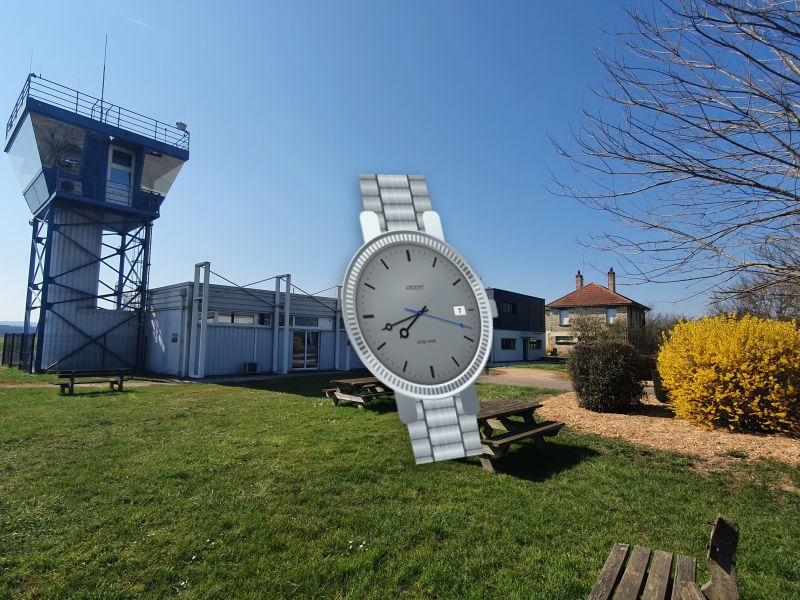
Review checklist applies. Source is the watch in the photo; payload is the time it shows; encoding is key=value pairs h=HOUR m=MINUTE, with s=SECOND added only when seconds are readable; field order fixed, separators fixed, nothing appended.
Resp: h=7 m=42 s=18
